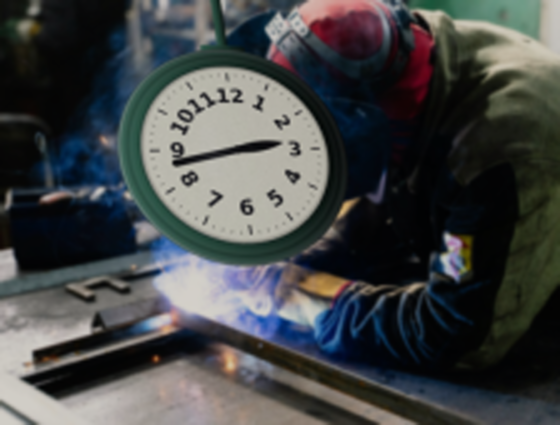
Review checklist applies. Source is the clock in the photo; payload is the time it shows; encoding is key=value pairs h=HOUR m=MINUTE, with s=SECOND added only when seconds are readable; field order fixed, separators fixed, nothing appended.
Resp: h=2 m=43
